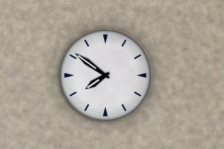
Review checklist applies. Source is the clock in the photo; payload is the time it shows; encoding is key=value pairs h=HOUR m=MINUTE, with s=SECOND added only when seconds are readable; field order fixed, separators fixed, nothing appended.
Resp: h=7 m=51
